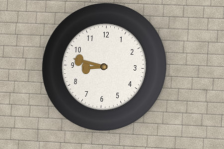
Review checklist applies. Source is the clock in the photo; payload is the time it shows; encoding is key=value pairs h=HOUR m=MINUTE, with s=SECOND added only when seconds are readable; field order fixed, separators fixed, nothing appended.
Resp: h=8 m=47
